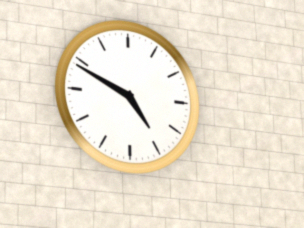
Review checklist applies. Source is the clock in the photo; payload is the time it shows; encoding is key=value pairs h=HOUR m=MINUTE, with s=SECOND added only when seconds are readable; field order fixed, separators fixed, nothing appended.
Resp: h=4 m=49
